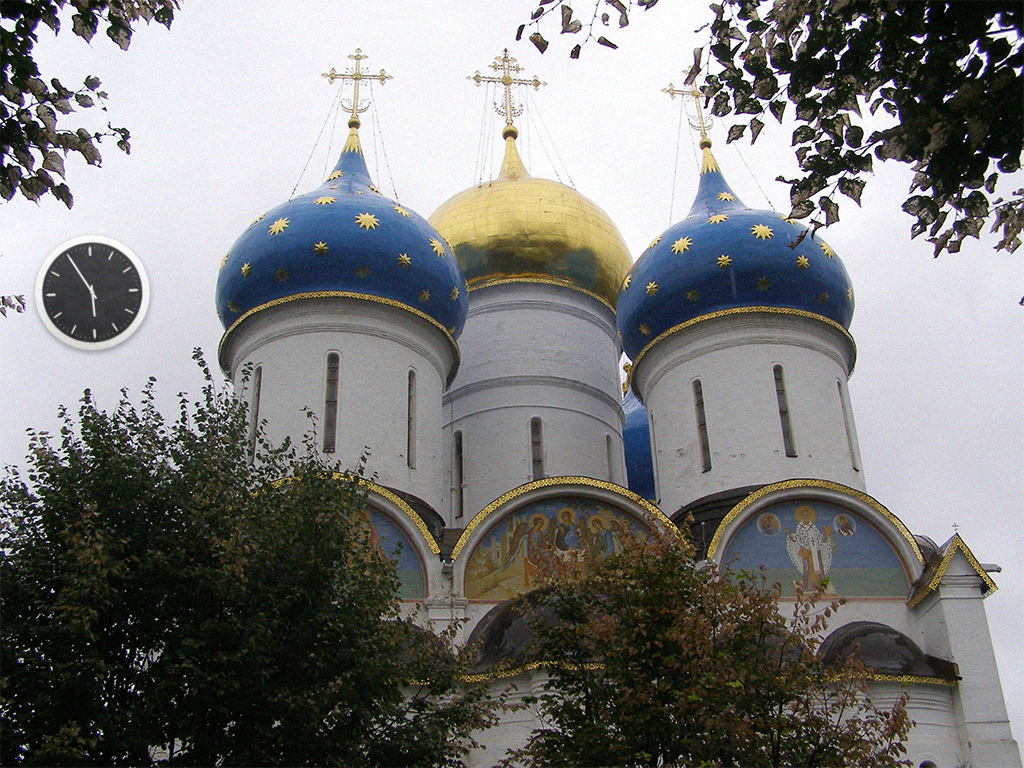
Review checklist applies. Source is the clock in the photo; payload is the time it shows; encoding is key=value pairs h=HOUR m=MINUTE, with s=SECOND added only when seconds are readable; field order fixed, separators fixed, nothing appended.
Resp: h=5 m=55
